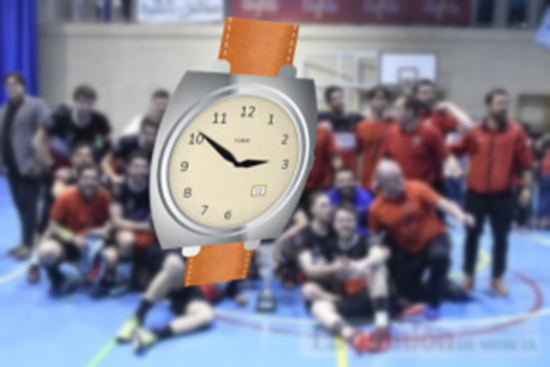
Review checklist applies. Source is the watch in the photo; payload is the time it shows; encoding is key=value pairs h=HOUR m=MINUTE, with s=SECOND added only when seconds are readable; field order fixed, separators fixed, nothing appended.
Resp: h=2 m=51
